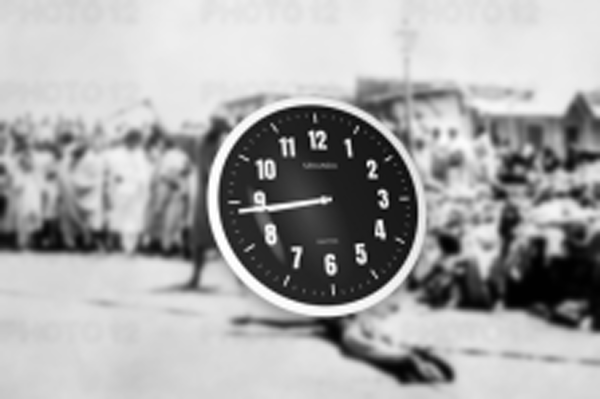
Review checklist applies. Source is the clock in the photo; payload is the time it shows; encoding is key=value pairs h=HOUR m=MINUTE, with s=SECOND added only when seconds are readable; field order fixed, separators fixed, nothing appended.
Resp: h=8 m=44
